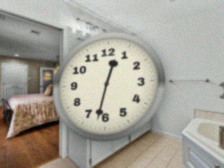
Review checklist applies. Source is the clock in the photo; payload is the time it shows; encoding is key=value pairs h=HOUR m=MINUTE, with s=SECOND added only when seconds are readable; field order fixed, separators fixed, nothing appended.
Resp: h=12 m=32
